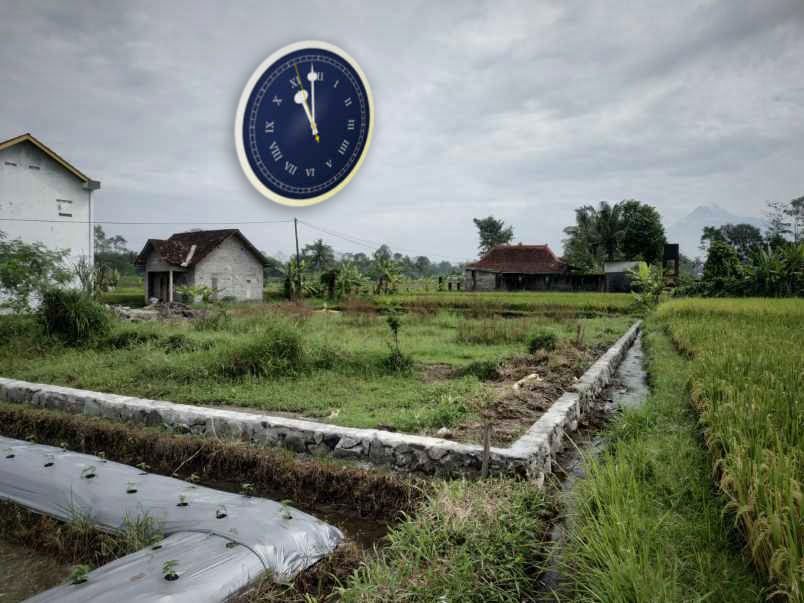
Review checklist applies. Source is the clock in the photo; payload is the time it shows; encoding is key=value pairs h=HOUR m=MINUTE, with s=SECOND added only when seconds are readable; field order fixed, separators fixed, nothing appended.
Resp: h=10 m=58 s=56
